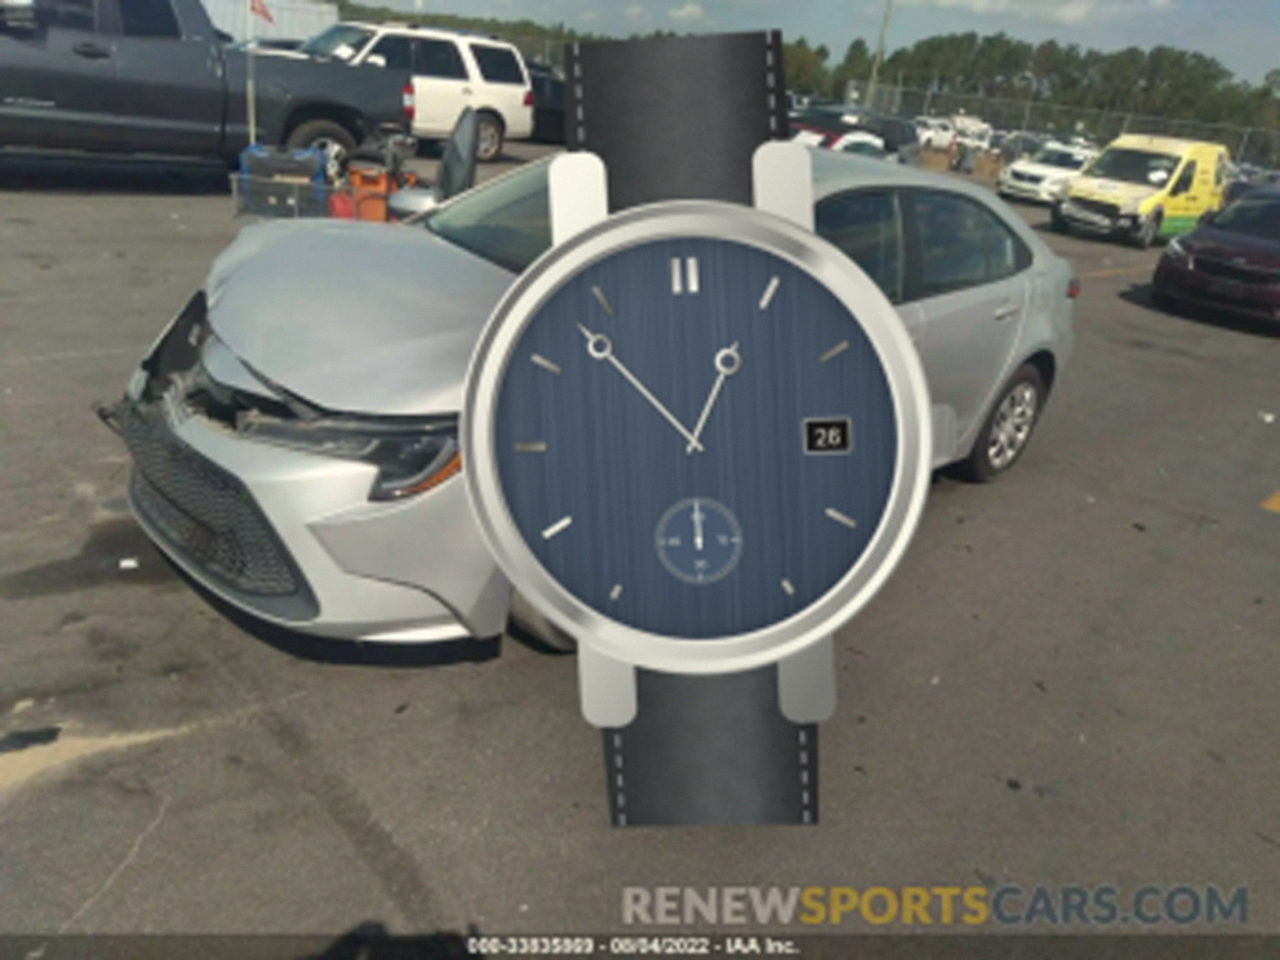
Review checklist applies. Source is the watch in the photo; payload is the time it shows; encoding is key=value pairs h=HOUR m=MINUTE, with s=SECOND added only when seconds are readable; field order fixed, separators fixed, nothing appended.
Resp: h=12 m=53
